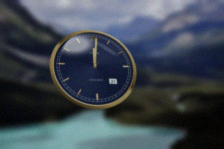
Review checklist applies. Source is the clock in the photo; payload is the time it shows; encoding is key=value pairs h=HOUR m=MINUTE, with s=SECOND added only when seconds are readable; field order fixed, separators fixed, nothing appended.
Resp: h=12 m=1
